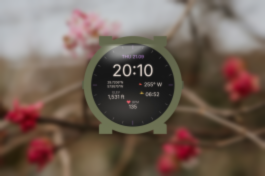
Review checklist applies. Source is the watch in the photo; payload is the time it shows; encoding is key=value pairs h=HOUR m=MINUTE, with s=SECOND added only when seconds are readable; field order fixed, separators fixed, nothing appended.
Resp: h=20 m=10
